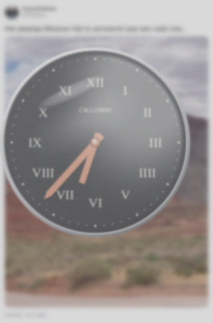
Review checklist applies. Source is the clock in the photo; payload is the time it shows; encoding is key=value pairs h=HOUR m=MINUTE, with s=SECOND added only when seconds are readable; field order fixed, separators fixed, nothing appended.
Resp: h=6 m=37
